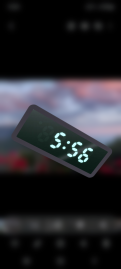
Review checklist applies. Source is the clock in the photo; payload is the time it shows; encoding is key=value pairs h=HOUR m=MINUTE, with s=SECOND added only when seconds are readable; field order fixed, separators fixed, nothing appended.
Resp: h=5 m=56
